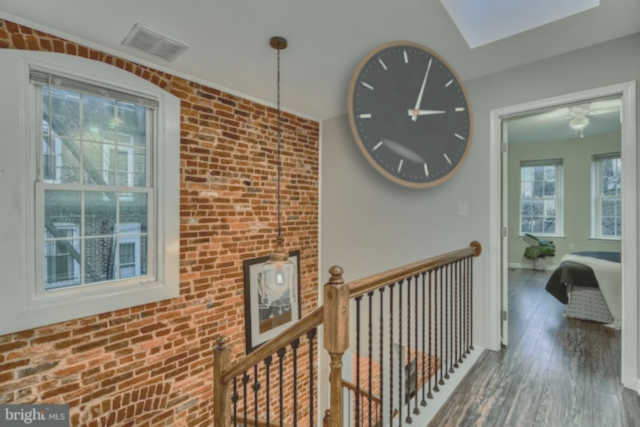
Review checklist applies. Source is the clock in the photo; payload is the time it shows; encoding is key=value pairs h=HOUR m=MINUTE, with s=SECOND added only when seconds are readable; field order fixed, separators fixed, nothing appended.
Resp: h=3 m=5
